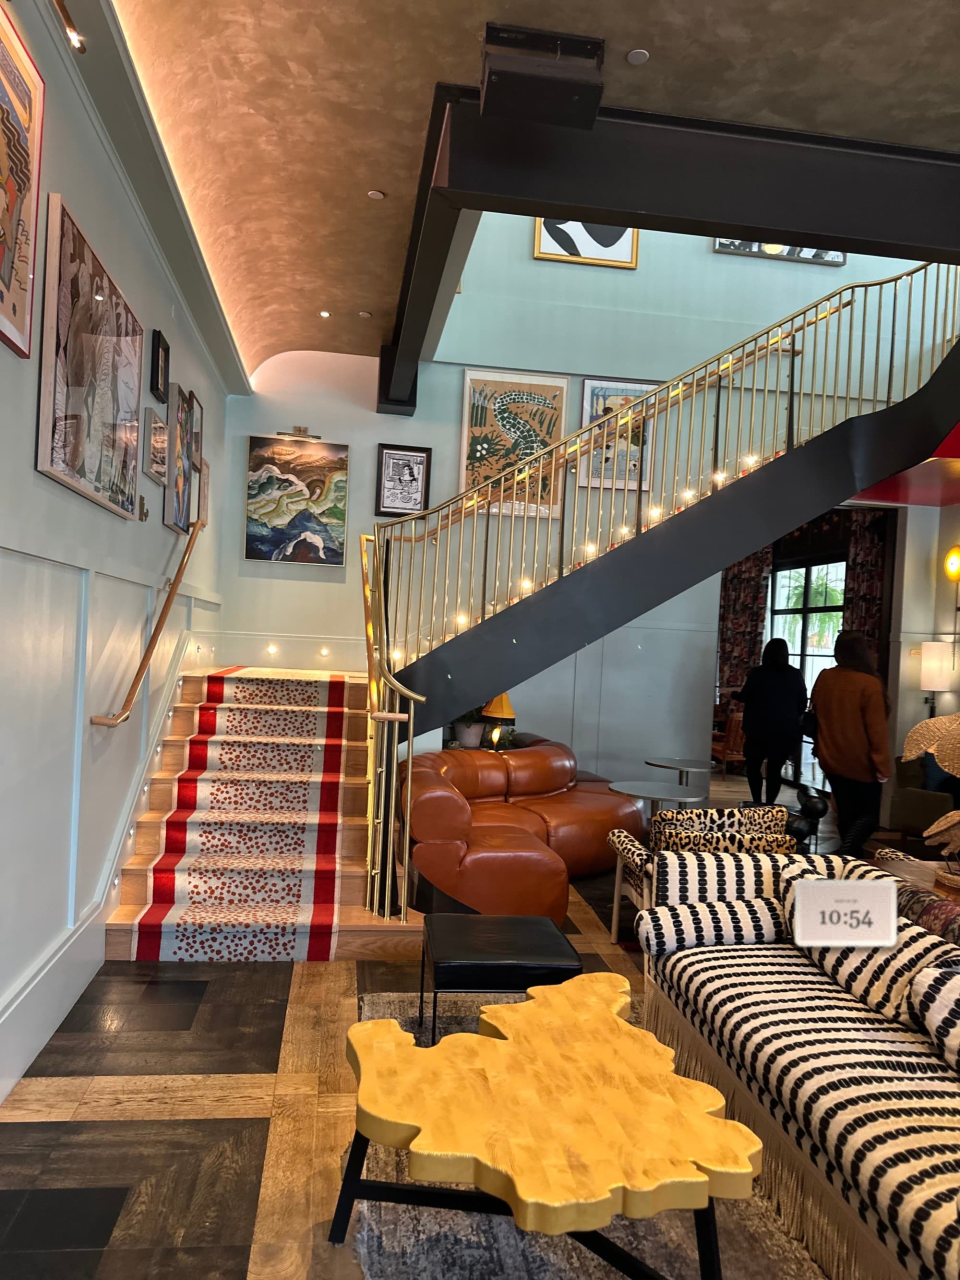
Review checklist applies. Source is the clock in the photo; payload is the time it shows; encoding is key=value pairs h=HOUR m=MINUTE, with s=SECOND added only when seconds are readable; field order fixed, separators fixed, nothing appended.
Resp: h=10 m=54
